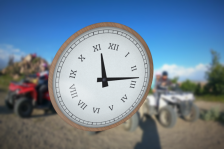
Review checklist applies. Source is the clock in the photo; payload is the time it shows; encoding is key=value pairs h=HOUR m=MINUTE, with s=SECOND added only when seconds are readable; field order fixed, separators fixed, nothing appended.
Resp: h=11 m=13
